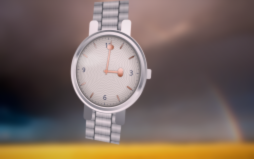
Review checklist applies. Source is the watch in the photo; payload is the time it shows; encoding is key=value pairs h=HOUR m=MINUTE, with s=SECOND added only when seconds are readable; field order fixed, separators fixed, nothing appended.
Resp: h=3 m=1
